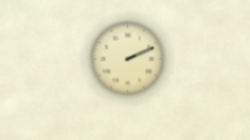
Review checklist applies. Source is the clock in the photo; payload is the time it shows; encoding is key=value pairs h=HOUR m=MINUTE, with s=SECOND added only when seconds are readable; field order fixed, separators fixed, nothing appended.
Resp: h=2 m=11
